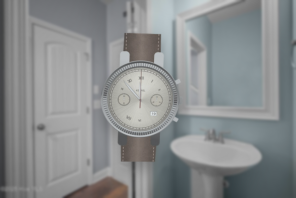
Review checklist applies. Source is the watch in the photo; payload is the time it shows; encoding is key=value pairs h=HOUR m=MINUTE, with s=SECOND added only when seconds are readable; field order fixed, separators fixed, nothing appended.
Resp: h=11 m=53
